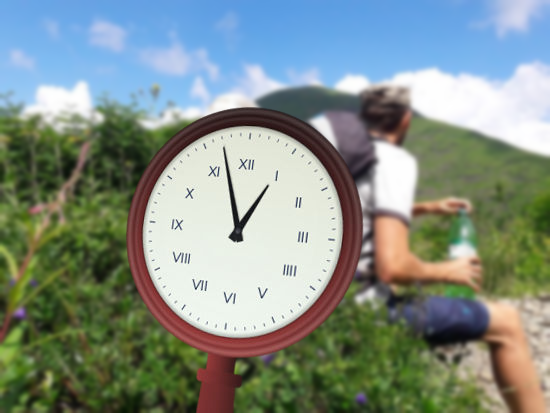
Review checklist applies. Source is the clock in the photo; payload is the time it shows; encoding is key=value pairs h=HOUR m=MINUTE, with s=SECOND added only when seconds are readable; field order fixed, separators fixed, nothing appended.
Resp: h=12 m=57
